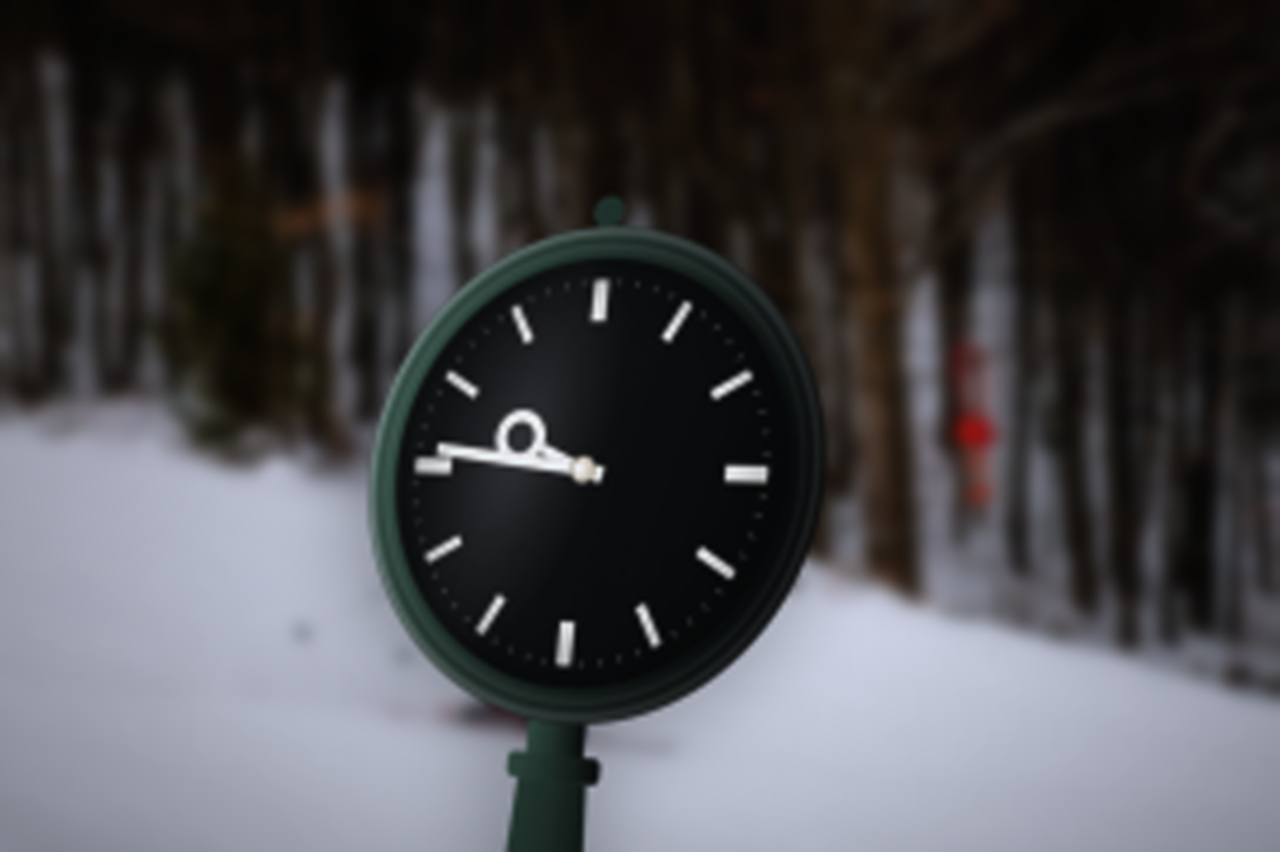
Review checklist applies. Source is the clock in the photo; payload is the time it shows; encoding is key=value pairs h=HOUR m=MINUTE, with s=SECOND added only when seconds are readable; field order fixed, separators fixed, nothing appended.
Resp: h=9 m=46
